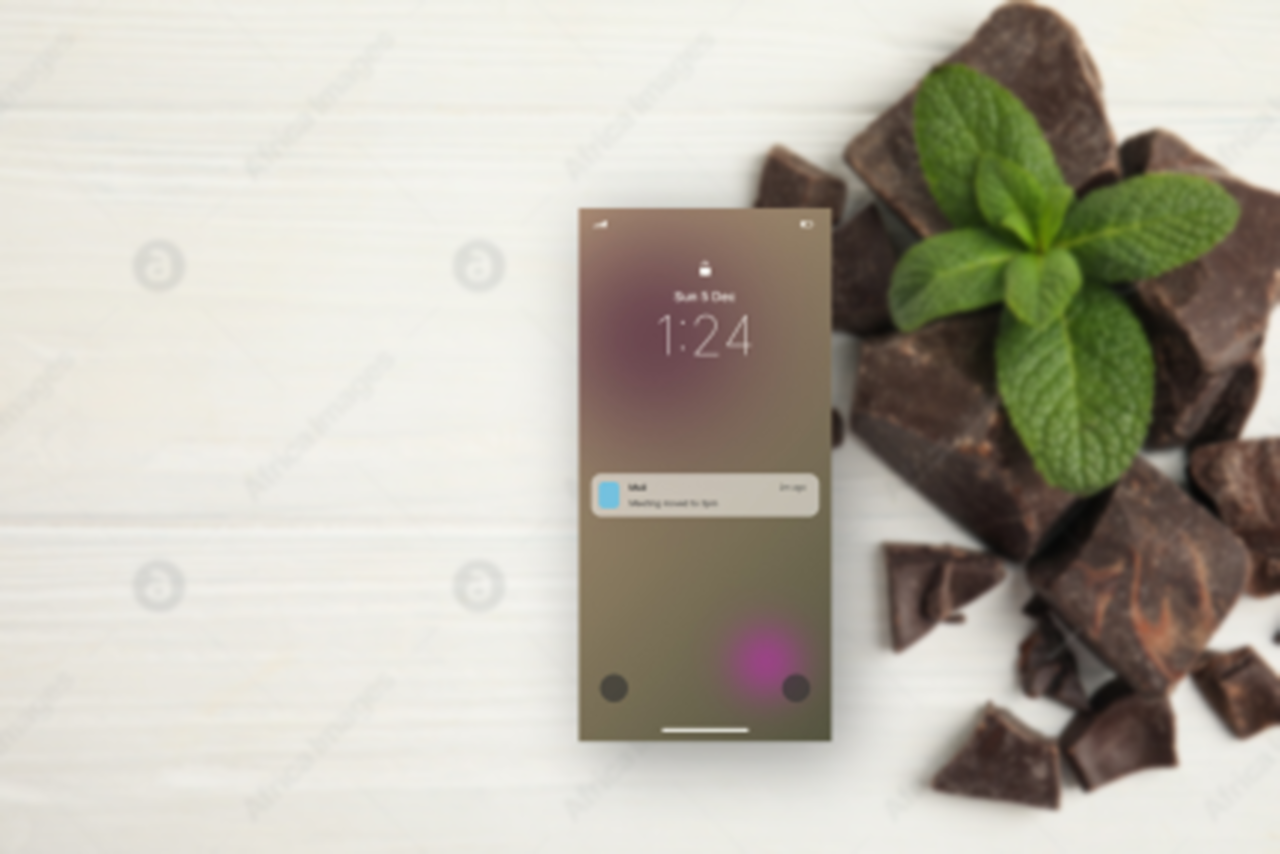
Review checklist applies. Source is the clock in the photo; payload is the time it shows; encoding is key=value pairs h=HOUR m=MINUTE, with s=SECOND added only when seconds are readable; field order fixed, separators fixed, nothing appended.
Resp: h=1 m=24
